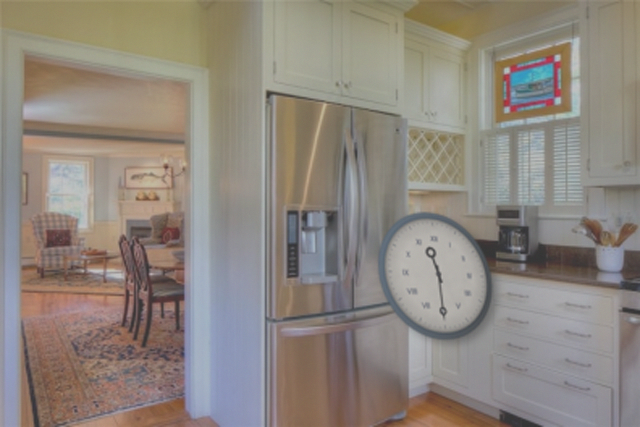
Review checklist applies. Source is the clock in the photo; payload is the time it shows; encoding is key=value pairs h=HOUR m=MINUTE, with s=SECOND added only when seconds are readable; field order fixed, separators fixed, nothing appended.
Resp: h=11 m=30
